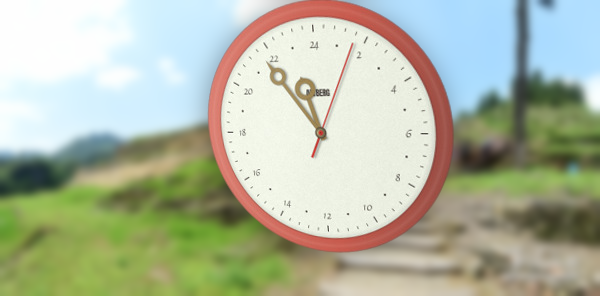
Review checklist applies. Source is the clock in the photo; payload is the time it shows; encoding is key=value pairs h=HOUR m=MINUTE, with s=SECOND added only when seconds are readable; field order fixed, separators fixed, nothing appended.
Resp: h=22 m=54 s=4
